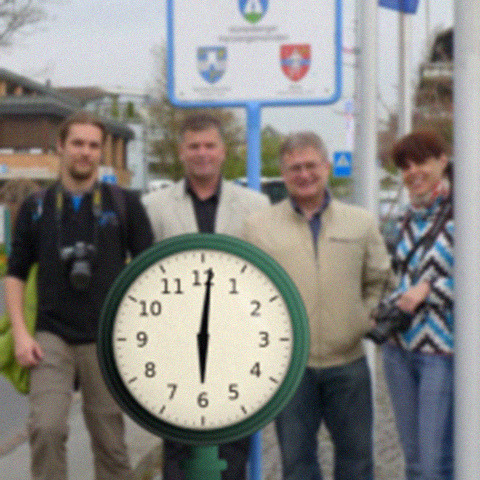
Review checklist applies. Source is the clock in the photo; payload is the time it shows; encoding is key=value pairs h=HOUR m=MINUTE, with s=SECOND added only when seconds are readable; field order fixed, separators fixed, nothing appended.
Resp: h=6 m=1
